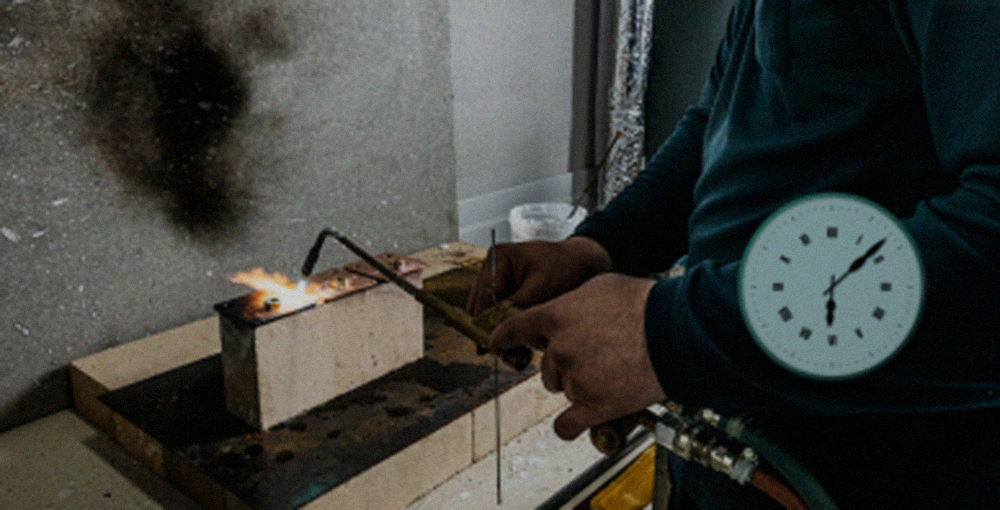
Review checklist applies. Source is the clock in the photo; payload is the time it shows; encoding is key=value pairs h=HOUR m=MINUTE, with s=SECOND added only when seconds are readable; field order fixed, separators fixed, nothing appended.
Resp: h=6 m=8
